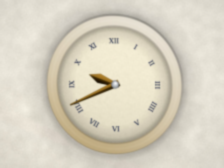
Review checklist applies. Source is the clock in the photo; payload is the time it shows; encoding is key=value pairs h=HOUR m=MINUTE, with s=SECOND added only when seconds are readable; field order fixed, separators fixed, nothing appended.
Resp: h=9 m=41
